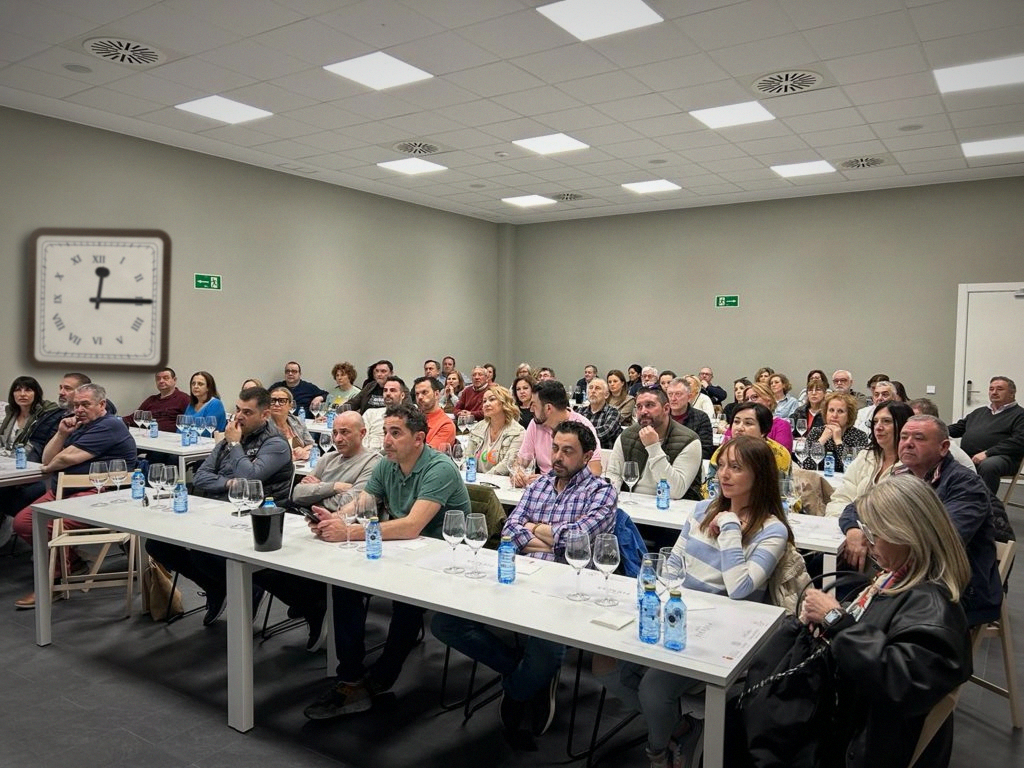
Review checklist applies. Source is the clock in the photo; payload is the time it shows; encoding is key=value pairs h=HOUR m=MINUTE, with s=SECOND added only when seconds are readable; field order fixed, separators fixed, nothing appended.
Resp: h=12 m=15
